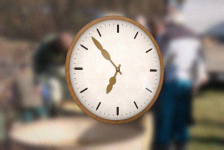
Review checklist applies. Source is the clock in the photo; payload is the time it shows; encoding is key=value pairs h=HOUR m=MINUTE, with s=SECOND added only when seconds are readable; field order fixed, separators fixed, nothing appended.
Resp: h=6 m=53
